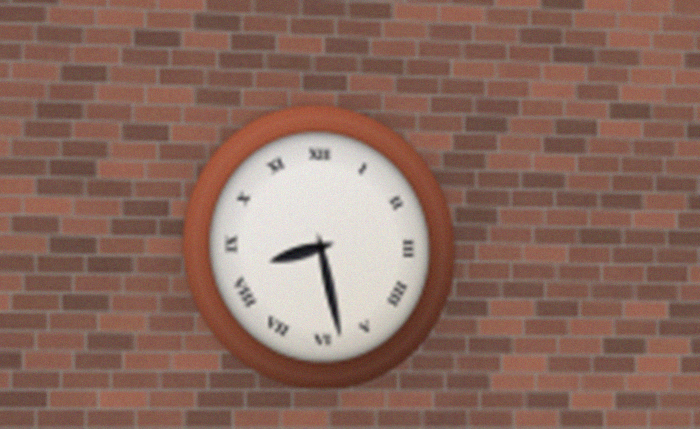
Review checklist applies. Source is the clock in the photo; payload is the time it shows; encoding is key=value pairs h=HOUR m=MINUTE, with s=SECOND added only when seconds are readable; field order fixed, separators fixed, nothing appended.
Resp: h=8 m=28
